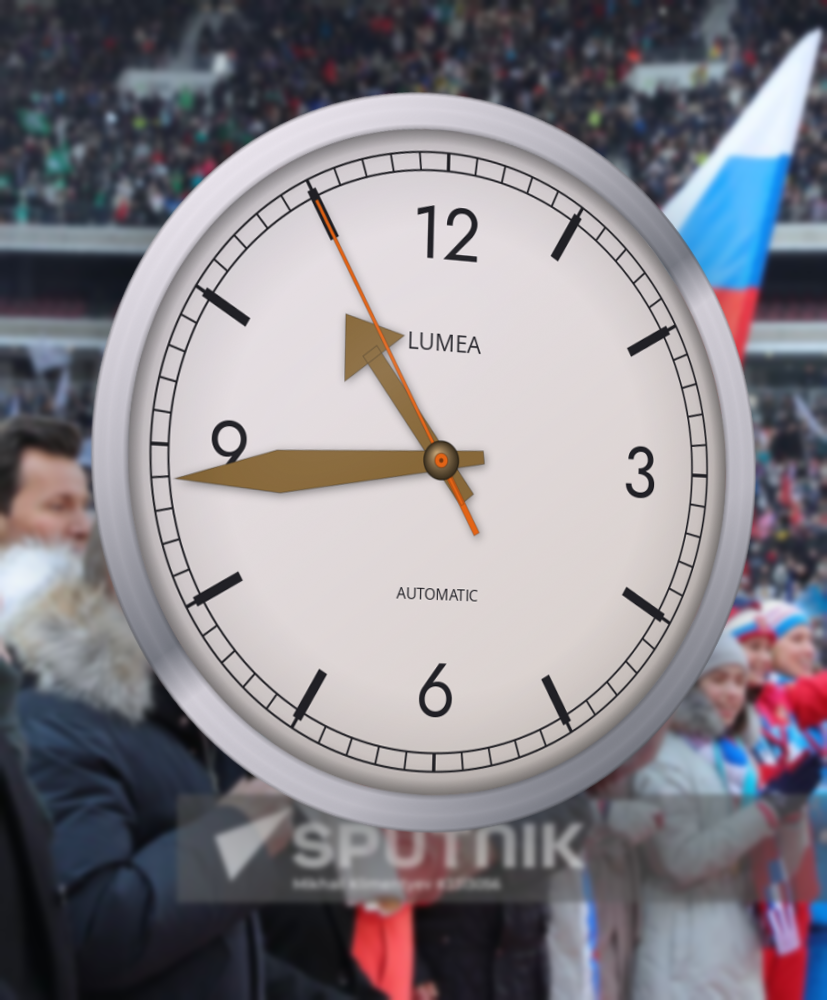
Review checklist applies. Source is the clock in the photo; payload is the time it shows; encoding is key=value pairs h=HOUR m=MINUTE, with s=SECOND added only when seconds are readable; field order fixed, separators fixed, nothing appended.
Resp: h=10 m=43 s=55
